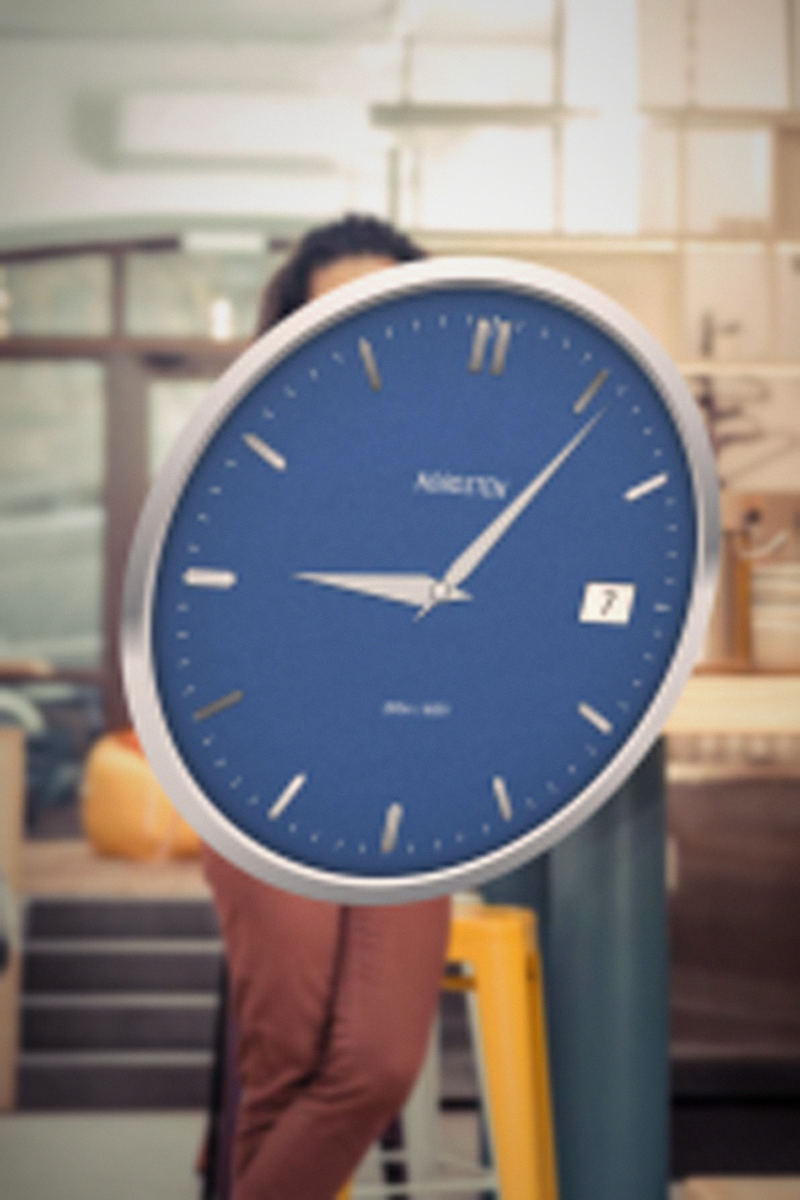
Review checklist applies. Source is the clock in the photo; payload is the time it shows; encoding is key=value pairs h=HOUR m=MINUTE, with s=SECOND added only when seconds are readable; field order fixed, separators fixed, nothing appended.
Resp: h=9 m=6
